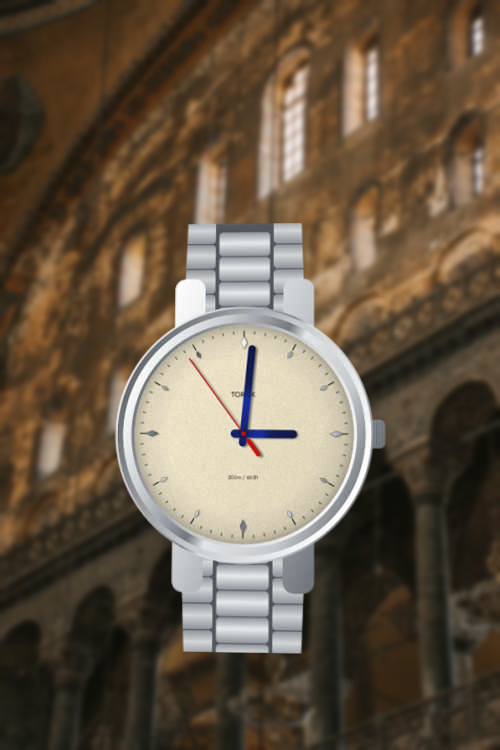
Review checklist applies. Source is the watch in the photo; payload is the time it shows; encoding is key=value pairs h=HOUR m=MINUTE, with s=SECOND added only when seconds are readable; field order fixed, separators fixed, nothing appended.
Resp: h=3 m=0 s=54
